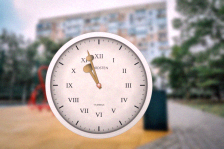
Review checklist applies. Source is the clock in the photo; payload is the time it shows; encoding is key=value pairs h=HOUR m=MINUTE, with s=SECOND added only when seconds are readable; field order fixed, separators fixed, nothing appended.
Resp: h=10 m=57
